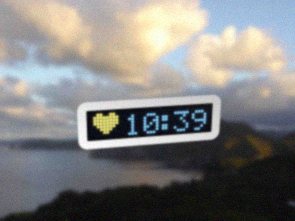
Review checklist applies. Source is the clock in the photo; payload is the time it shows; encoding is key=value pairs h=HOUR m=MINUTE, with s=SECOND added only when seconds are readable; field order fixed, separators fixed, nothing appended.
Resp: h=10 m=39
